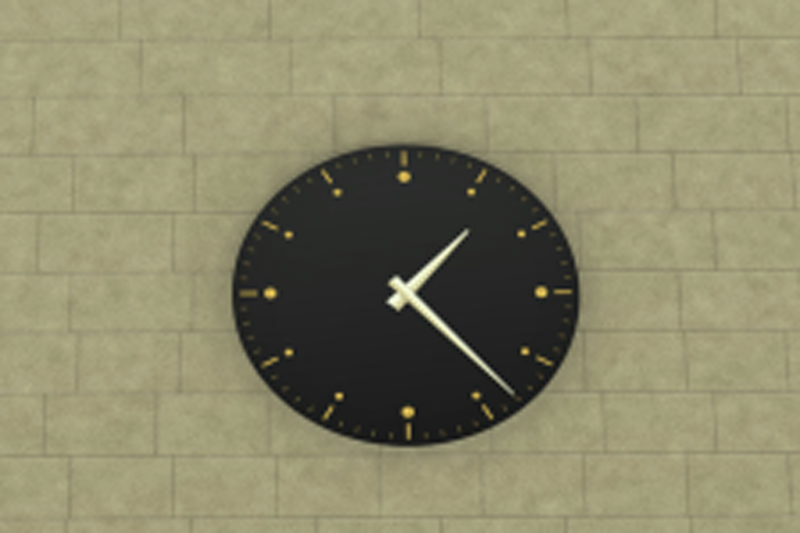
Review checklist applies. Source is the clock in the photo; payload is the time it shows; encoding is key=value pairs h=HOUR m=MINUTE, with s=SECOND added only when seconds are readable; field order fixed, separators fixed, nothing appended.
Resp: h=1 m=23
